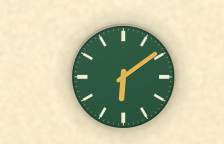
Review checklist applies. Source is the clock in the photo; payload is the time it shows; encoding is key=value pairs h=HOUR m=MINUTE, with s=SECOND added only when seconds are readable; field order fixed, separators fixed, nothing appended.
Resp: h=6 m=9
